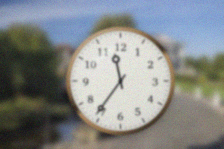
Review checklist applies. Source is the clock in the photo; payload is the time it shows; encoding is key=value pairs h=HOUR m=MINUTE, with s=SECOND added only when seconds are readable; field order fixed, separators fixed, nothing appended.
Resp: h=11 m=36
